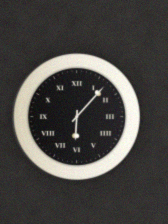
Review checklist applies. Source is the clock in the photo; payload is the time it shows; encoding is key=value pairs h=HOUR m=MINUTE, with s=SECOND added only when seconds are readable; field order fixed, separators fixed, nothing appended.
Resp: h=6 m=7
